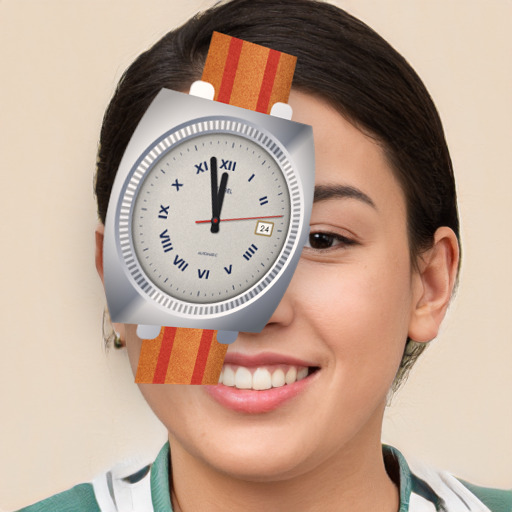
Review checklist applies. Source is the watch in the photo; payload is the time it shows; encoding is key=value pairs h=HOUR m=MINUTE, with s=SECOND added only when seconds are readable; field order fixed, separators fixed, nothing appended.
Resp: h=11 m=57 s=13
